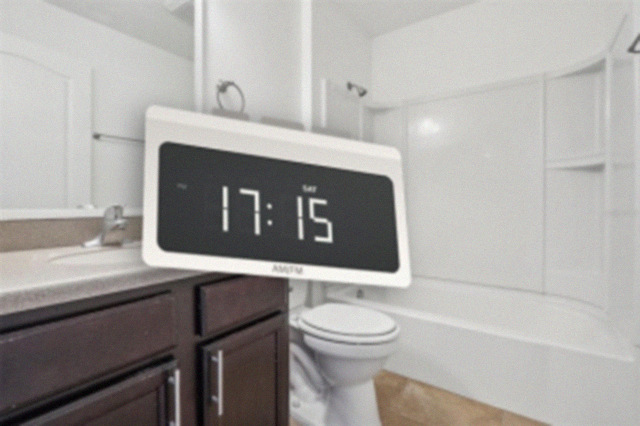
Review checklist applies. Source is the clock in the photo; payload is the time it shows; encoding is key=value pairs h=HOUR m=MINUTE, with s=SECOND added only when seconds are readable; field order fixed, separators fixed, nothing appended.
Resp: h=17 m=15
